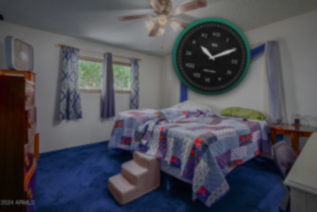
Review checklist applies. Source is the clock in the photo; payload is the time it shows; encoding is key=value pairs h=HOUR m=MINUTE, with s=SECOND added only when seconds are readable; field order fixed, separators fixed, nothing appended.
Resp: h=10 m=10
